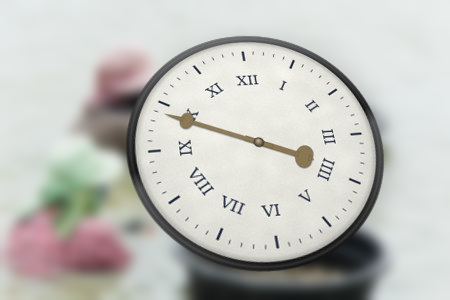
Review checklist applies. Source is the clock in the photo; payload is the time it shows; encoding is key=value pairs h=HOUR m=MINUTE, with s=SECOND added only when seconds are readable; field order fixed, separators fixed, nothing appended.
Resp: h=3 m=49
